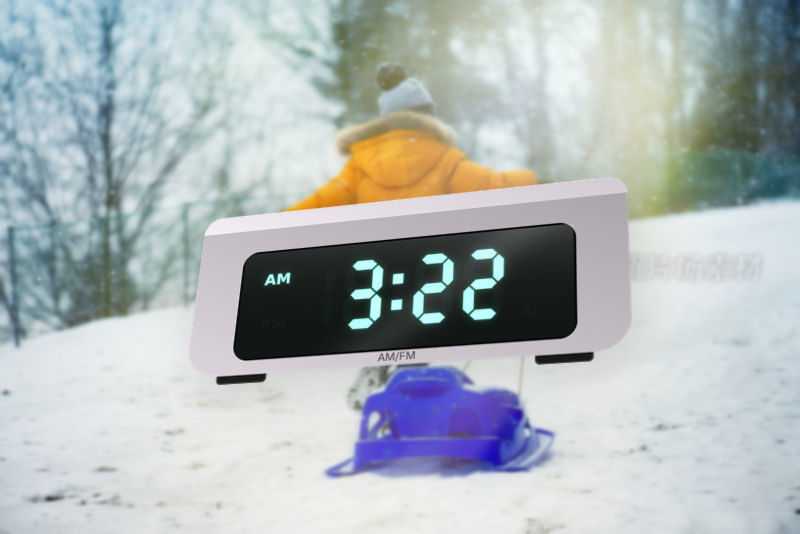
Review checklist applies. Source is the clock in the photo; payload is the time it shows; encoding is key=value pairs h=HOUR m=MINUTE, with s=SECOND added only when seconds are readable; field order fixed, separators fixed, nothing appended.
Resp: h=3 m=22
